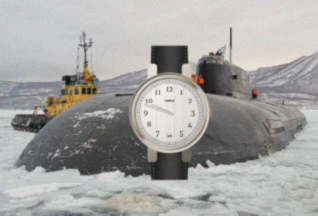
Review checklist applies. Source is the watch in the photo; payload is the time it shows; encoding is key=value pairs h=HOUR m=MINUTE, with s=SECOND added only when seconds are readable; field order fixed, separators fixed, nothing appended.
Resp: h=9 m=48
